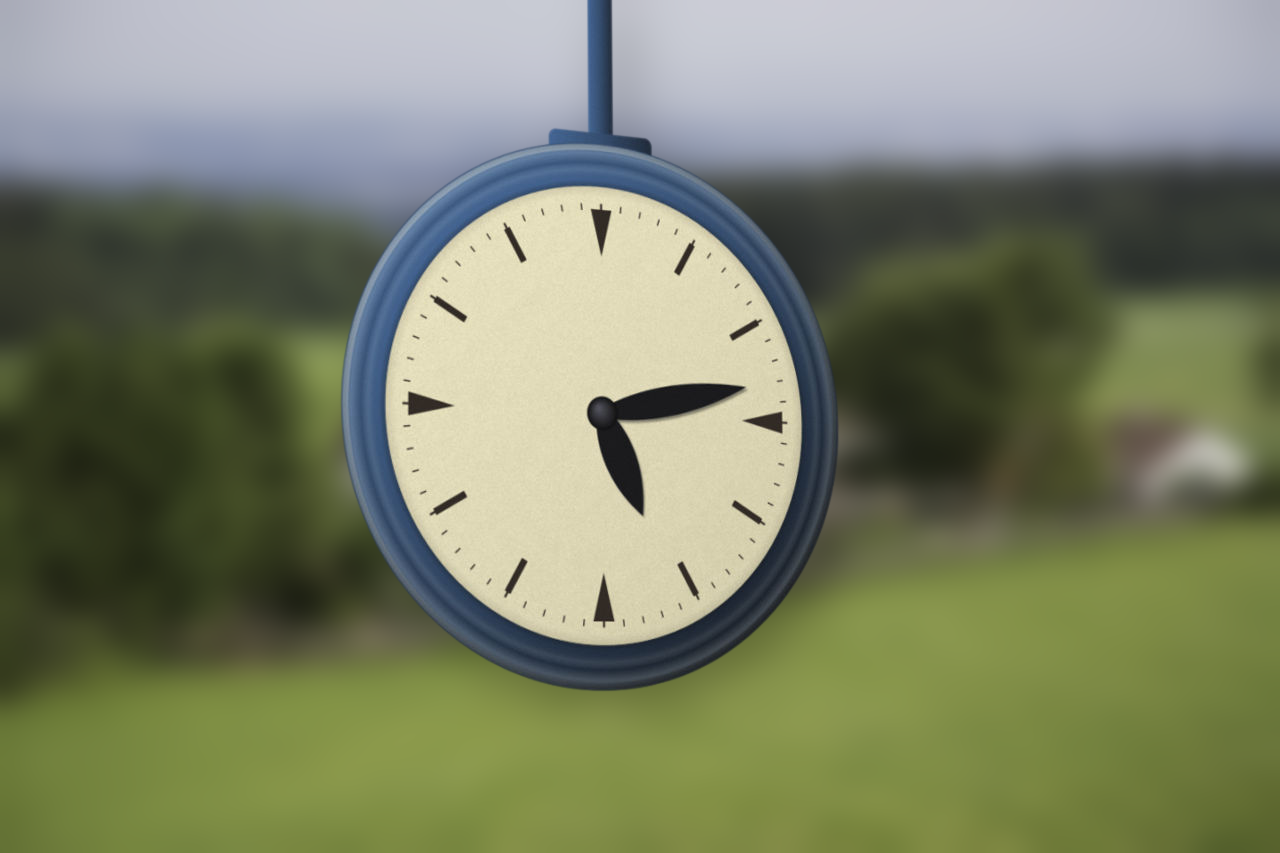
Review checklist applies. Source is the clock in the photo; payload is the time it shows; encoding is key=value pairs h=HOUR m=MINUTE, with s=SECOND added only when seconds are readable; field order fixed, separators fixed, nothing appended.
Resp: h=5 m=13
